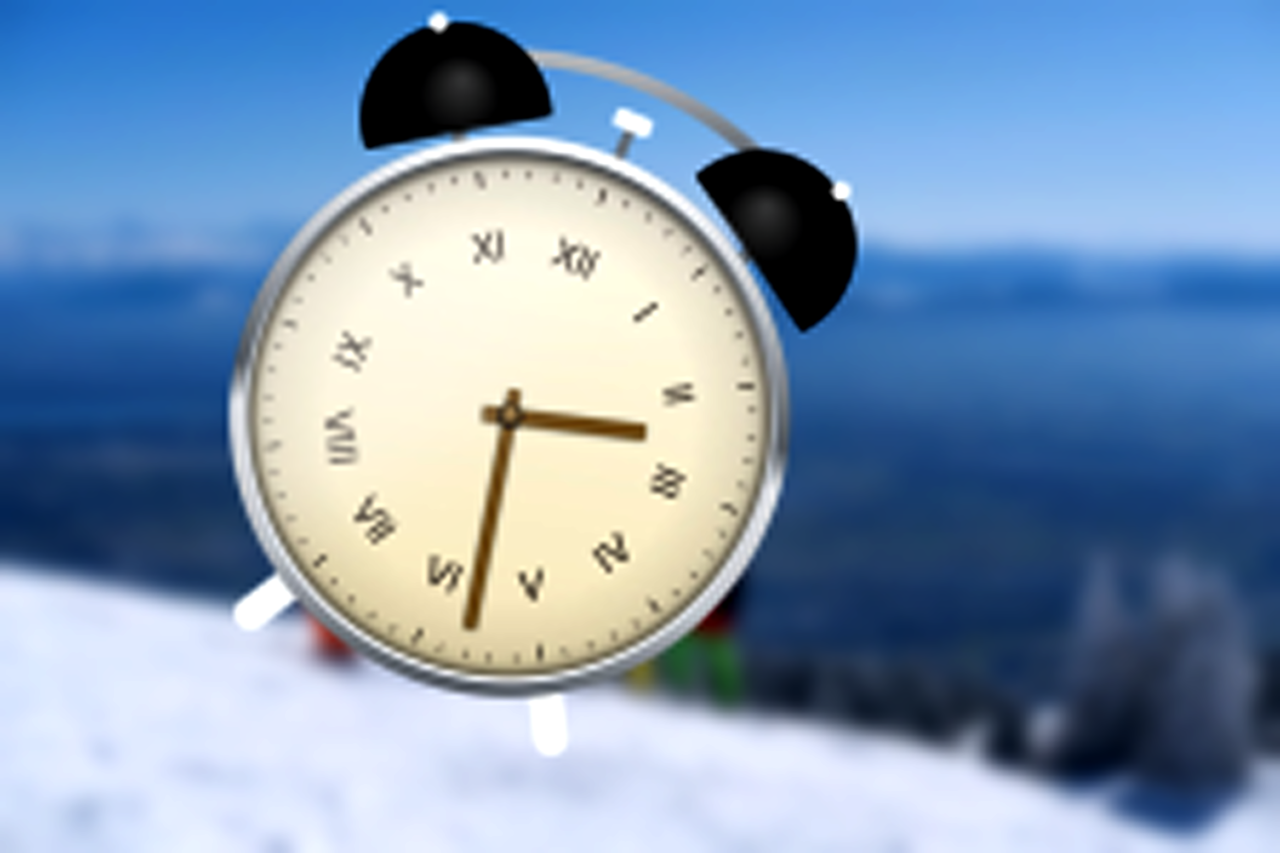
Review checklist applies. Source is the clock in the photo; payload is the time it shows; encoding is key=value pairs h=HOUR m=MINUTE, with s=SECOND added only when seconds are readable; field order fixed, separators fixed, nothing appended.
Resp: h=2 m=28
